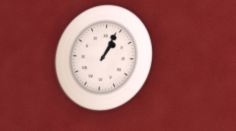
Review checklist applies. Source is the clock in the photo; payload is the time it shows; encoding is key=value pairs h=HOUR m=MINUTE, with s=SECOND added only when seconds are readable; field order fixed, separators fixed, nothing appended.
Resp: h=1 m=4
